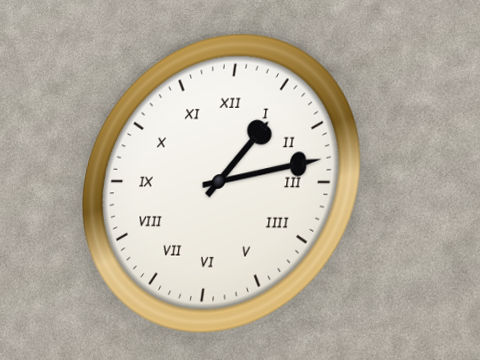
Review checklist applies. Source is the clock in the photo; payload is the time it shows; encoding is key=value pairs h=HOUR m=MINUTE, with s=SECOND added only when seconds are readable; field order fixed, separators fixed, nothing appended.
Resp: h=1 m=13
